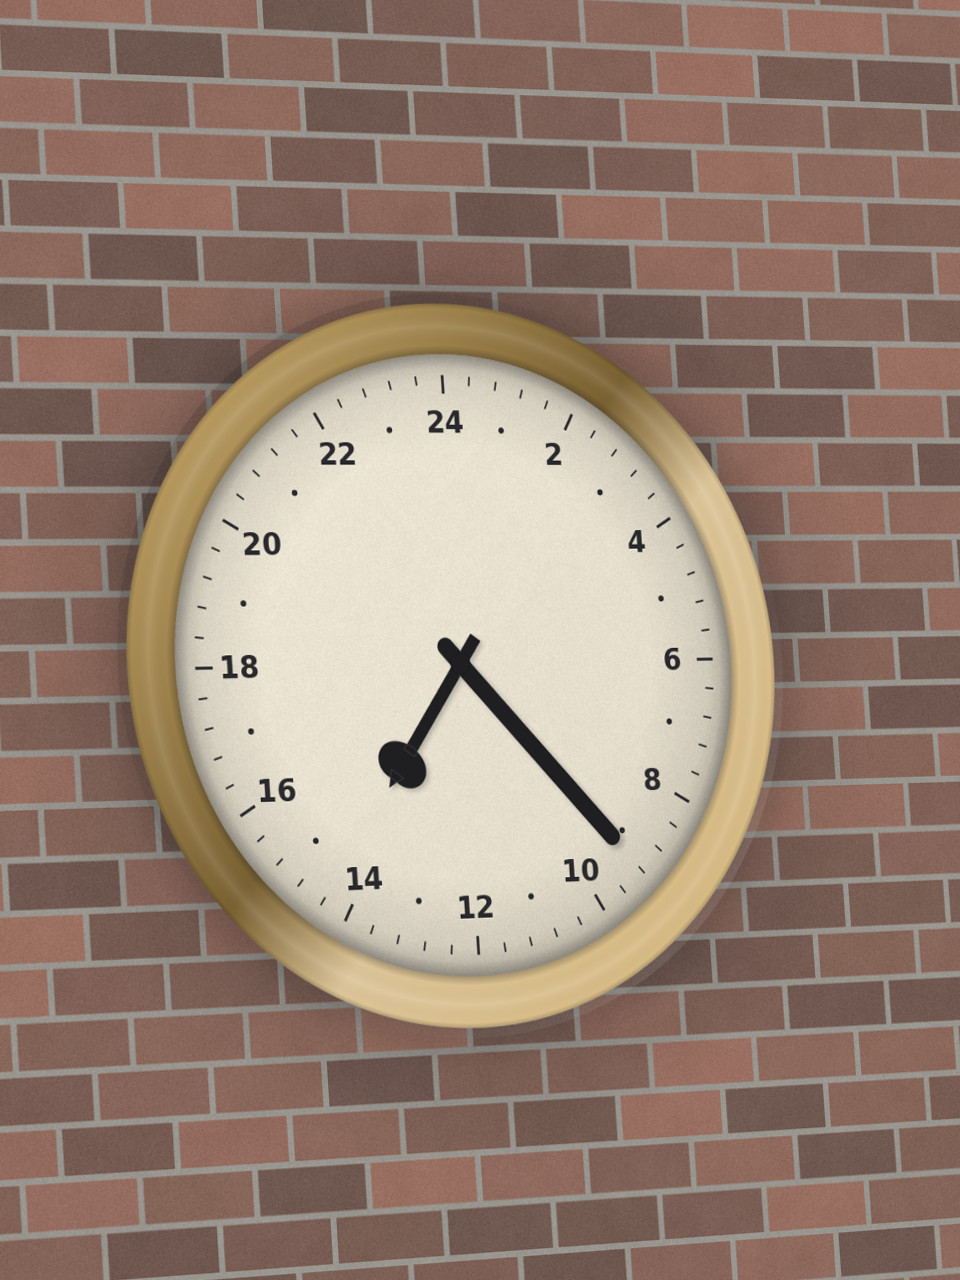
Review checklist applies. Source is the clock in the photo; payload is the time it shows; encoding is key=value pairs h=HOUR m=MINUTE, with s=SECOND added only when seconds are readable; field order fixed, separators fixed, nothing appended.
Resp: h=14 m=23
